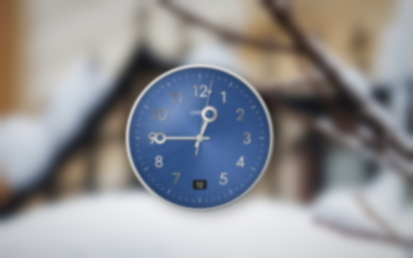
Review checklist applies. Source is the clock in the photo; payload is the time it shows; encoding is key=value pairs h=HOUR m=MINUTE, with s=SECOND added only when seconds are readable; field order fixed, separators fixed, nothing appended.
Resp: h=12 m=45 s=2
